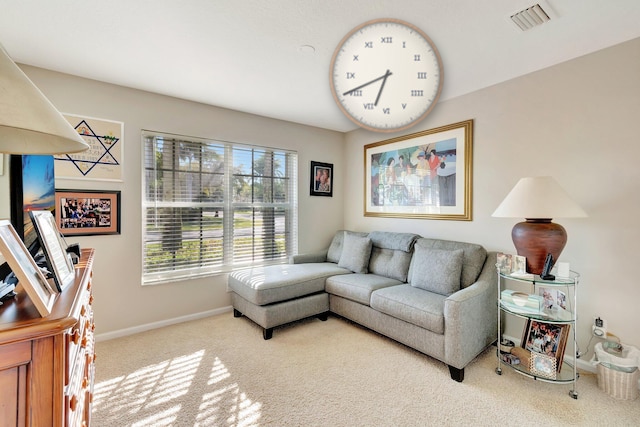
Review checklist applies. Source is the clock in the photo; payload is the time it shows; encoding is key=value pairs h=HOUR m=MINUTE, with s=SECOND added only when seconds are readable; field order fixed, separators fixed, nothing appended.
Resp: h=6 m=41
